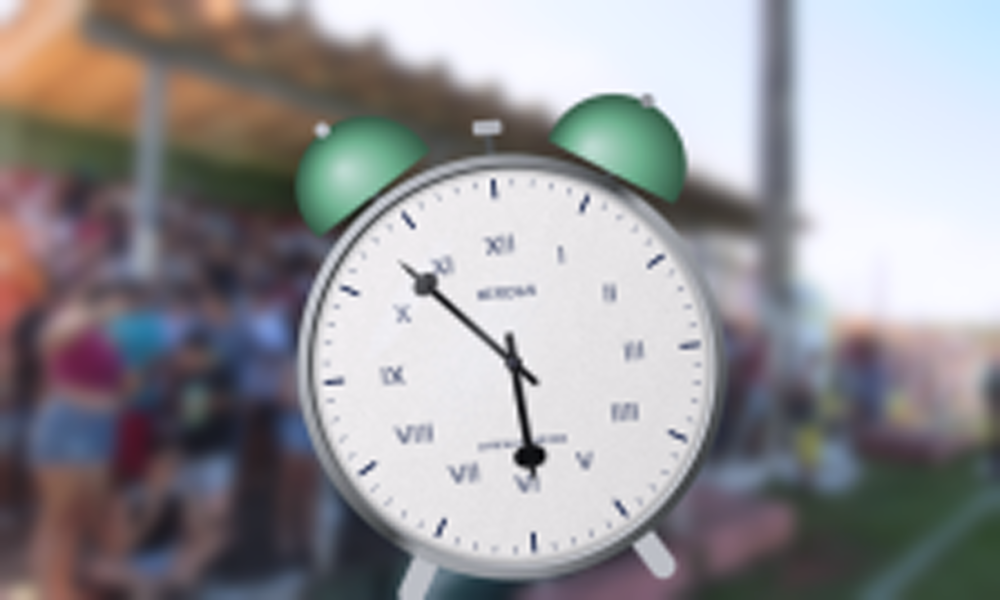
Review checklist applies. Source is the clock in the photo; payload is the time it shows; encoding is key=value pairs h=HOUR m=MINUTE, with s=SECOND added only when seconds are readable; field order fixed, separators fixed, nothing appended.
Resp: h=5 m=53
